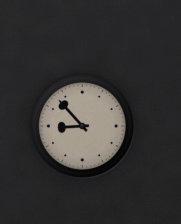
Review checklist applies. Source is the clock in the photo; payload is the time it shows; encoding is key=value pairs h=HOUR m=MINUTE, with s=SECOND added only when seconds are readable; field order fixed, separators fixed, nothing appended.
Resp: h=8 m=53
